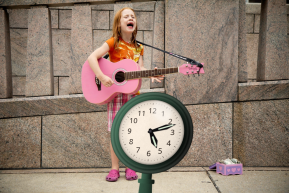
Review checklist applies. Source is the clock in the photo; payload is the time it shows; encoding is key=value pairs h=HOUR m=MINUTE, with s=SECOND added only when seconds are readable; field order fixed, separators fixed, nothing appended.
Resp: h=5 m=12
